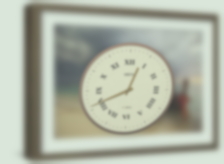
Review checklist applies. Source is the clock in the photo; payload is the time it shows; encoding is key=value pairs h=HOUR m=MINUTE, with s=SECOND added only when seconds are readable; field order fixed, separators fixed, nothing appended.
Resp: h=12 m=41
